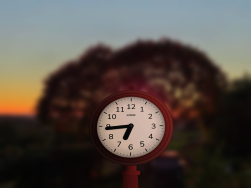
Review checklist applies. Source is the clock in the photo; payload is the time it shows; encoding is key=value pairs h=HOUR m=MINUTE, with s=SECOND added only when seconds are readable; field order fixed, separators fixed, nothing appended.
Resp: h=6 m=44
